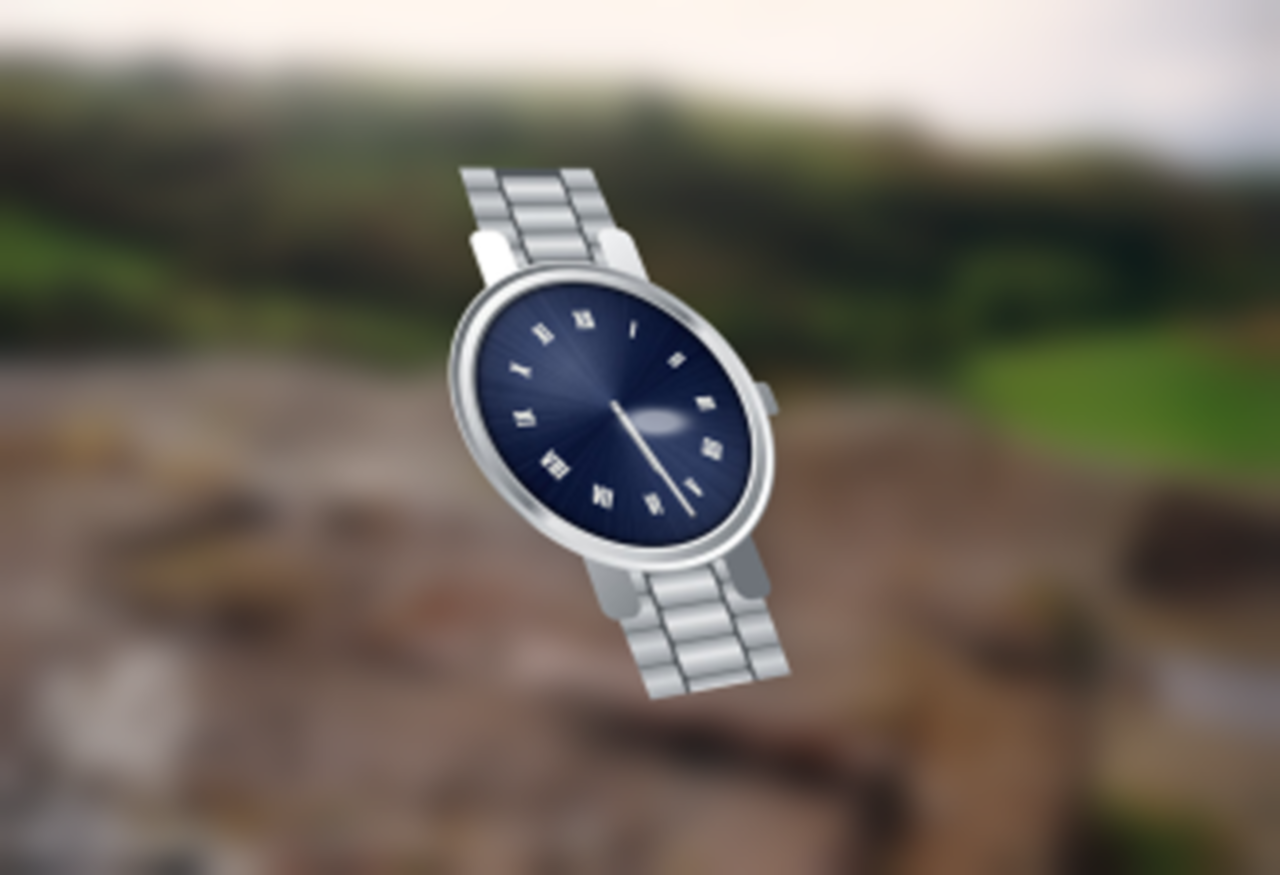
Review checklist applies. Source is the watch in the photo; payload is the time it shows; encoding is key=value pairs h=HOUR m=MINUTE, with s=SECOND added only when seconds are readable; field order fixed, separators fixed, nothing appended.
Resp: h=5 m=27
